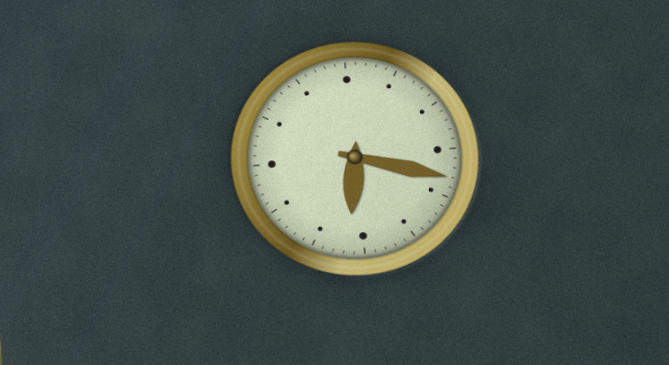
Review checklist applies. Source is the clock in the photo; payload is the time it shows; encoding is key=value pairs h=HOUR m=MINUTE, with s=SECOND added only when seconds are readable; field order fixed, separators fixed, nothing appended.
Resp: h=6 m=18
